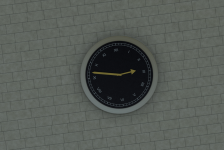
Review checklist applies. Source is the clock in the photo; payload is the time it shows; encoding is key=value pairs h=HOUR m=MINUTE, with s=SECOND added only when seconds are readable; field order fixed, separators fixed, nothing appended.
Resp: h=2 m=47
